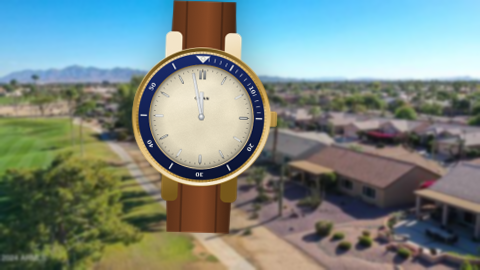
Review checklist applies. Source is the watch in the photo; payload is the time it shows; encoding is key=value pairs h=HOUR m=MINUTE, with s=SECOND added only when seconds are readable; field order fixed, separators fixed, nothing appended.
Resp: h=11 m=58
